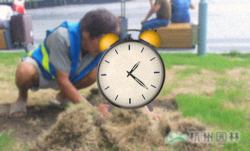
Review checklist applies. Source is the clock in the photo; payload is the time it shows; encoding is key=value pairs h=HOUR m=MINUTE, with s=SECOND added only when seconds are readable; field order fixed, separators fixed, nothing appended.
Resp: h=1 m=22
